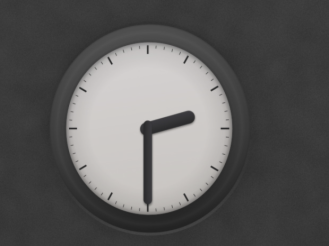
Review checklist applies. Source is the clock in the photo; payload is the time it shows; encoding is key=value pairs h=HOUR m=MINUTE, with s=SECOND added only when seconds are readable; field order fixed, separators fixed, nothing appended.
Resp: h=2 m=30
